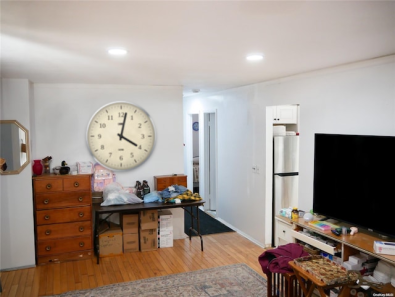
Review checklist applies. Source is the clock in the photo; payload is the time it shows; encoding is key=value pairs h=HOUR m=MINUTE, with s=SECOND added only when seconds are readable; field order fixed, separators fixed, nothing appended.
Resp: h=4 m=2
